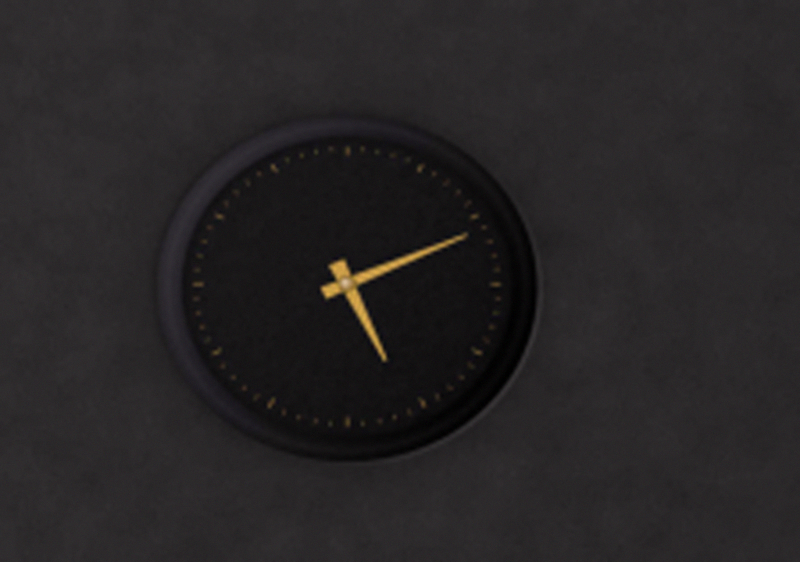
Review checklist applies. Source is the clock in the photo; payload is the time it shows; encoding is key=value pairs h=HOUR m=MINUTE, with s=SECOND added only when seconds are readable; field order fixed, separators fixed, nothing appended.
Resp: h=5 m=11
